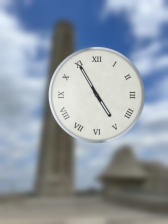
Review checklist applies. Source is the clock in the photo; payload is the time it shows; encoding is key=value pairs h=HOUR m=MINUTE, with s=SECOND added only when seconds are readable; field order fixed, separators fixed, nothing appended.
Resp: h=4 m=55
